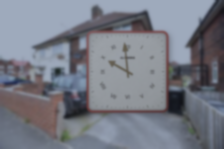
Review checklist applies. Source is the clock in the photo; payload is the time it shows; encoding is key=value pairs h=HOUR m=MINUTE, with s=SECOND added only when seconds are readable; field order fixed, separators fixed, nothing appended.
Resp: h=9 m=59
